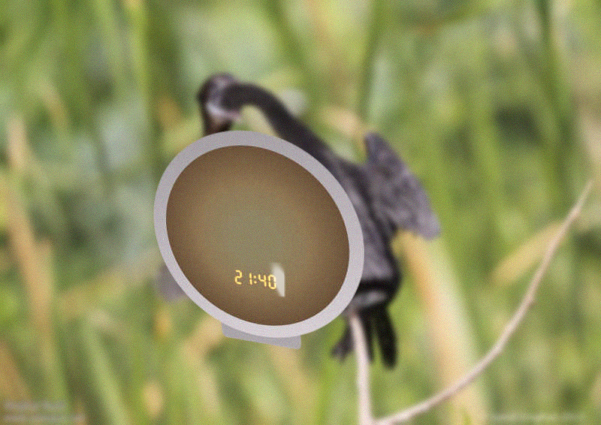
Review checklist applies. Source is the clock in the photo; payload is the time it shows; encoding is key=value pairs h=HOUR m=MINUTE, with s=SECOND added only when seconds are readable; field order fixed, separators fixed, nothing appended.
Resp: h=21 m=40
